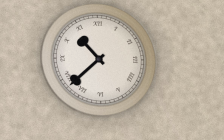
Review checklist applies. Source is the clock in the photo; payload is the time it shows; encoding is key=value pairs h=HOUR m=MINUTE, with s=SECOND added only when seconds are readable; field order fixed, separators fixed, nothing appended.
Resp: h=10 m=38
